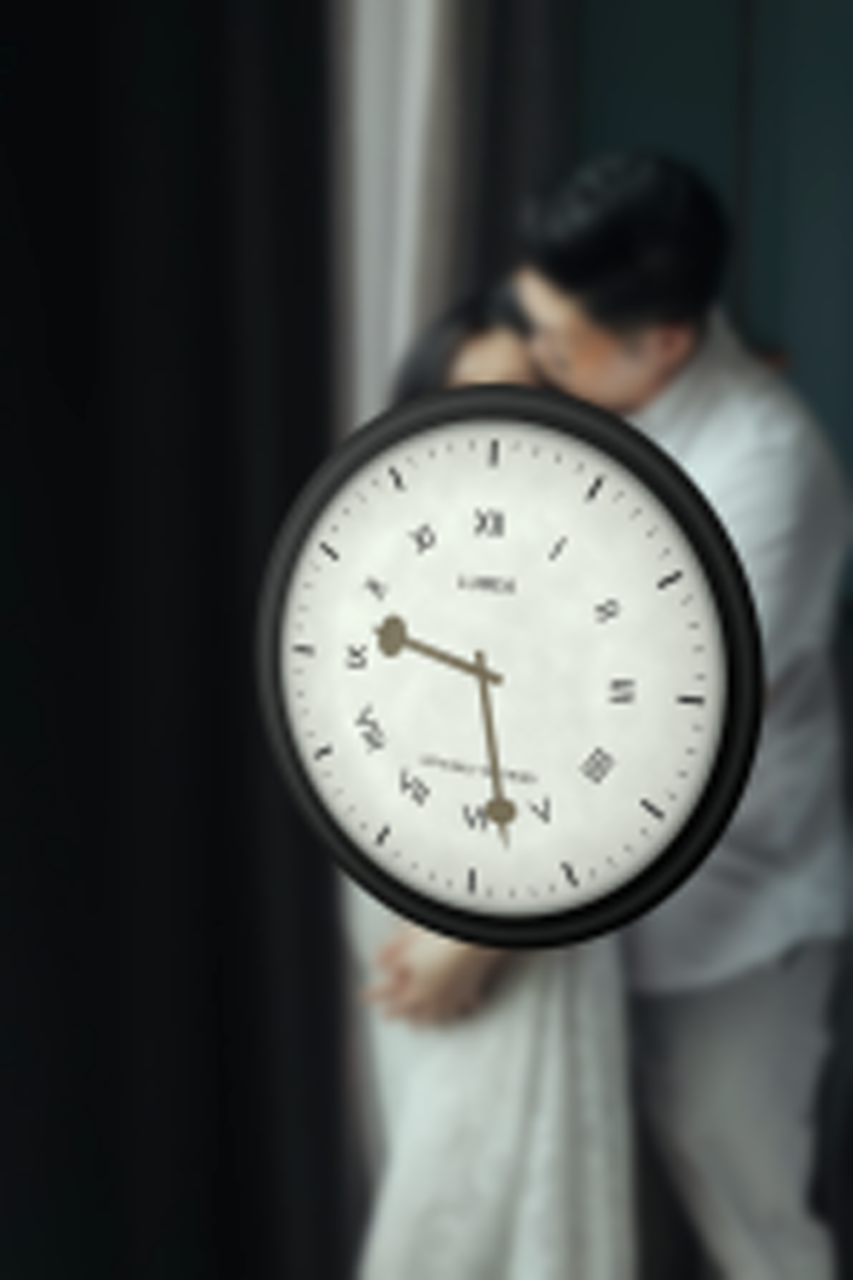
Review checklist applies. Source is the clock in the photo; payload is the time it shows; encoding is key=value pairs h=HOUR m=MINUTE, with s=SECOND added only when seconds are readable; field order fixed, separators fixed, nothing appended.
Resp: h=9 m=28
